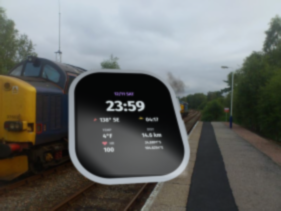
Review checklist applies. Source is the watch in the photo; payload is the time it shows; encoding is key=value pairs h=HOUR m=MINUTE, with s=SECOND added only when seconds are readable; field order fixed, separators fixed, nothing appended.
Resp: h=23 m=59
